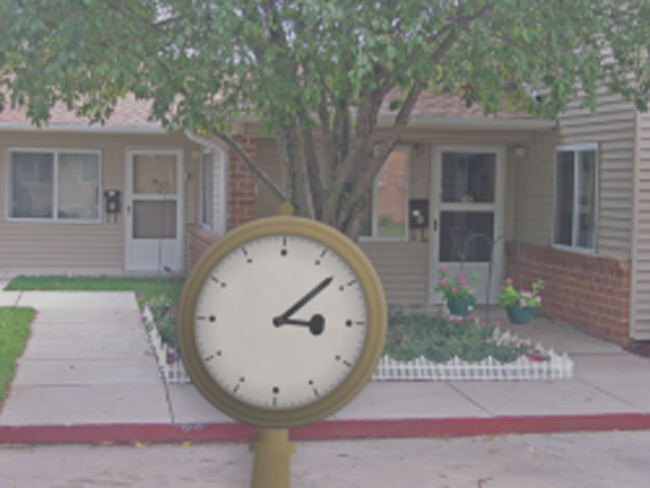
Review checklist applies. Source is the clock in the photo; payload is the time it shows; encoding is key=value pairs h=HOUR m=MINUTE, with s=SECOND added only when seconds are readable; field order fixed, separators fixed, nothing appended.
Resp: h=3 m=8
